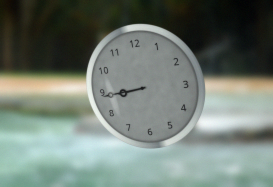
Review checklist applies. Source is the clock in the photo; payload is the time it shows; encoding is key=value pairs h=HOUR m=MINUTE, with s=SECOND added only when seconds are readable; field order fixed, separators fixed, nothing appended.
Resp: h=8 m=44
